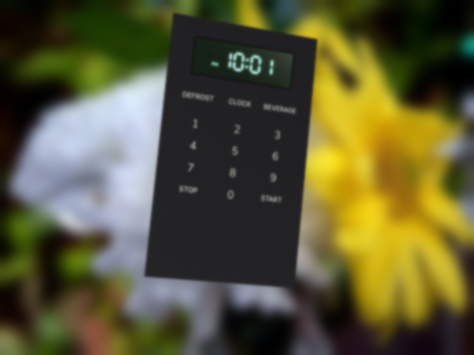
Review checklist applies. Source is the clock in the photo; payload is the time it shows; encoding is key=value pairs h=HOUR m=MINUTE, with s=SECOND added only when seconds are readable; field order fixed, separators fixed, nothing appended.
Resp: h=10 m=1
